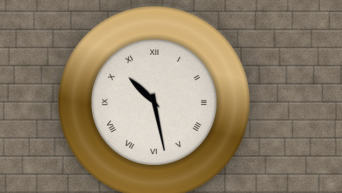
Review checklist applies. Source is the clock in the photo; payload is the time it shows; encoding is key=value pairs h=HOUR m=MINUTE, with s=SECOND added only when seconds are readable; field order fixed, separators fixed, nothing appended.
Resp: h=10 m=28
